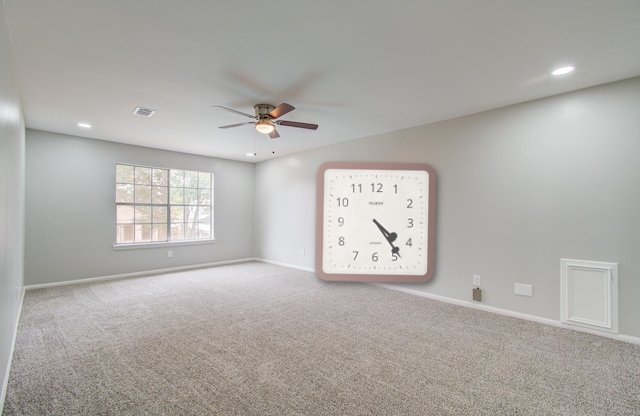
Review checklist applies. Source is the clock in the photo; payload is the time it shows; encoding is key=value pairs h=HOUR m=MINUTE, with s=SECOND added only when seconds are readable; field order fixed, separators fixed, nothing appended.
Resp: h=4 m=24
